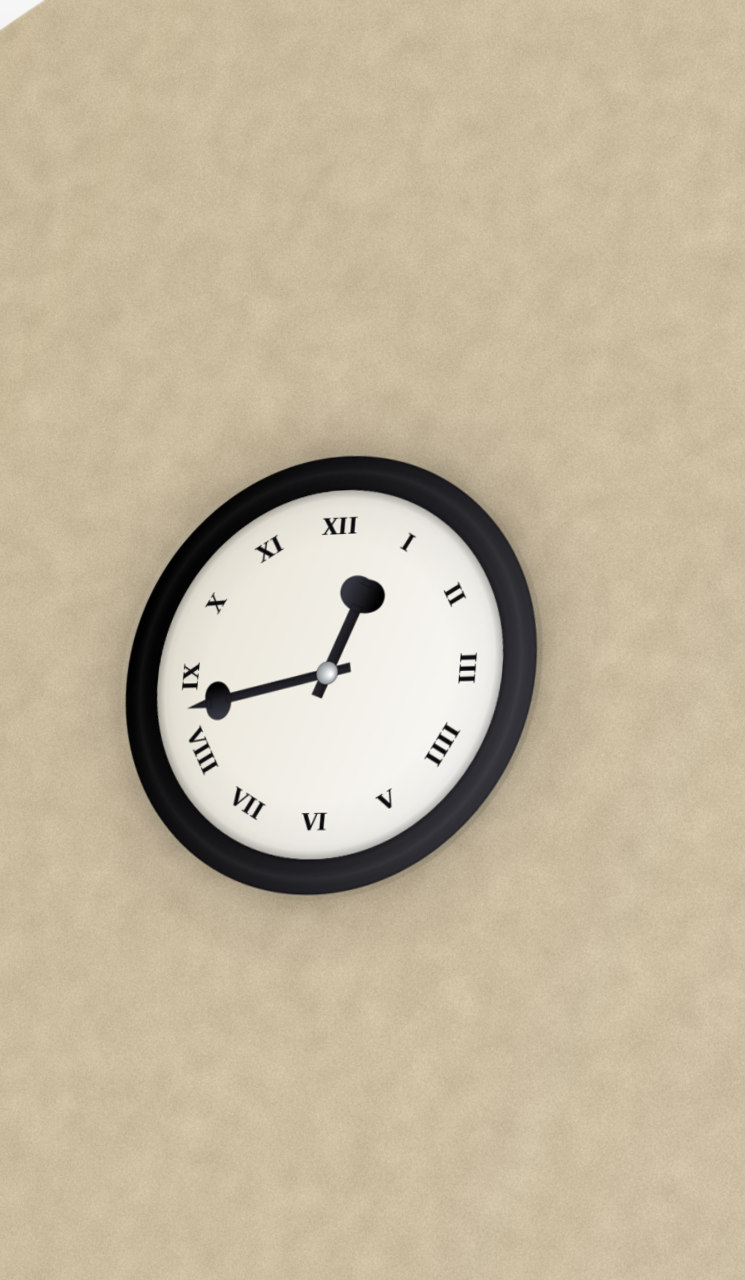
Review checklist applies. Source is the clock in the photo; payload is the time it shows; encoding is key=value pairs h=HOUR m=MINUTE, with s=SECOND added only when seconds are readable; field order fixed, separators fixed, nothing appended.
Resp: h=12 m=43
